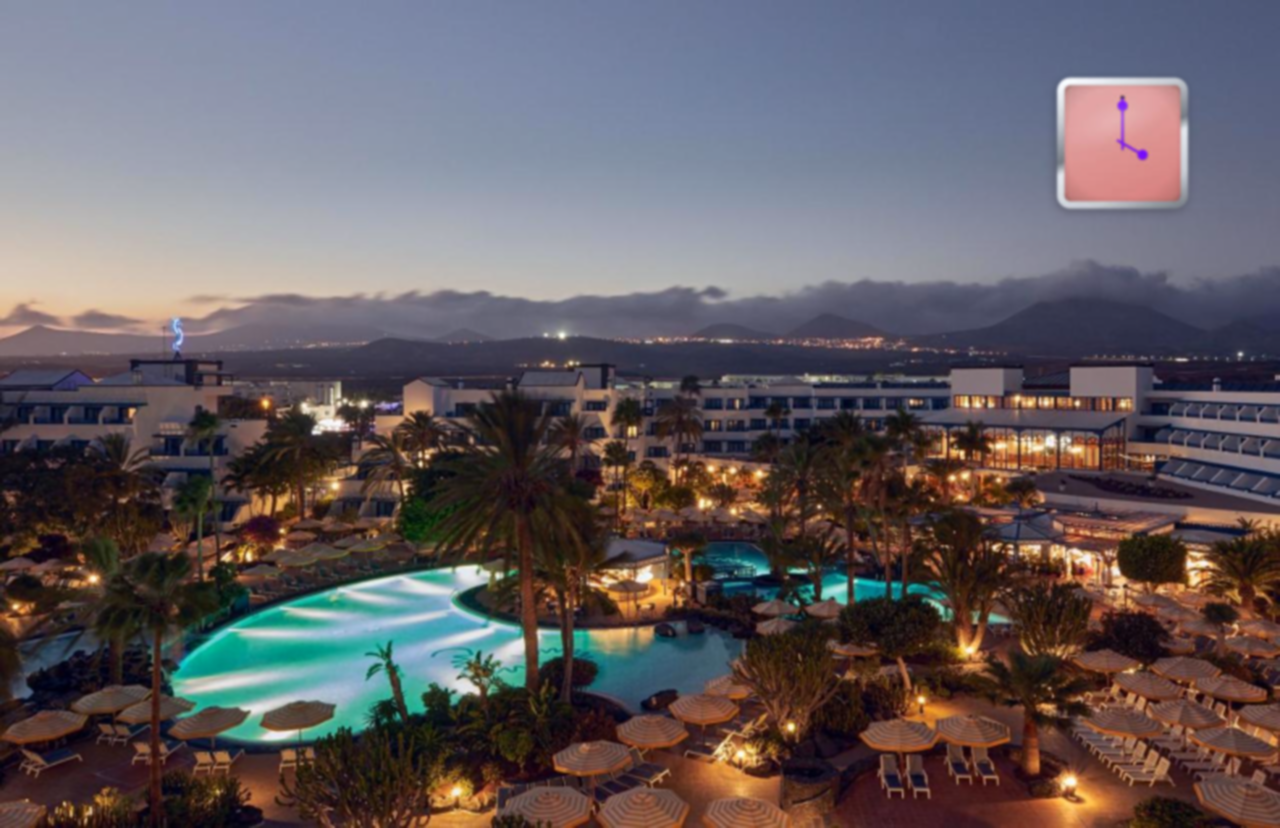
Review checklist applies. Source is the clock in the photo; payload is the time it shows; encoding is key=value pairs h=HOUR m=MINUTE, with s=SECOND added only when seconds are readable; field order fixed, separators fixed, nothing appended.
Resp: h=4 m=0
